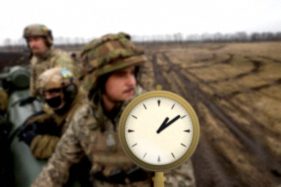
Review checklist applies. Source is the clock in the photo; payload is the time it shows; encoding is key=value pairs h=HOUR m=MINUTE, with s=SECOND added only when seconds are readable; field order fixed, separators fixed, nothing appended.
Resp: h=1 m=9
